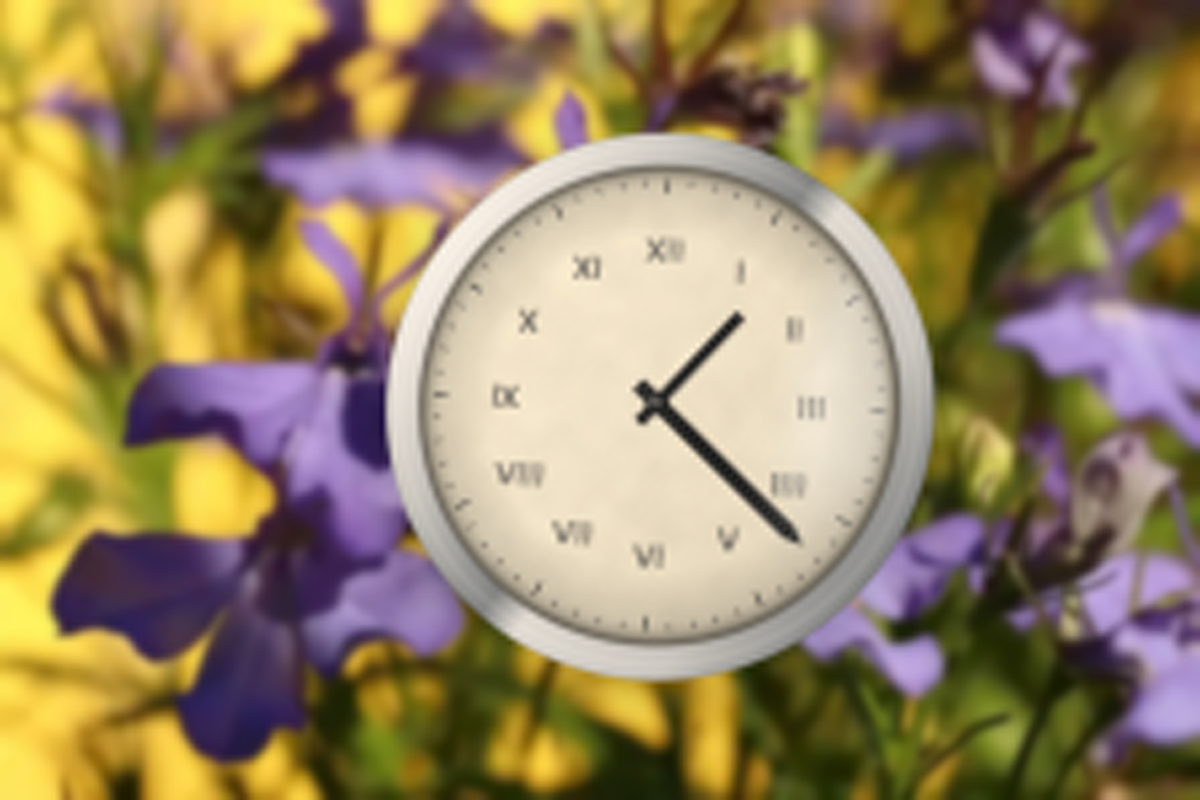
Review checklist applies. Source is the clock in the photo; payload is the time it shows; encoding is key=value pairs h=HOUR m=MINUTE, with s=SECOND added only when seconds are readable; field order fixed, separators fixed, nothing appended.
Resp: h=1 m=22
